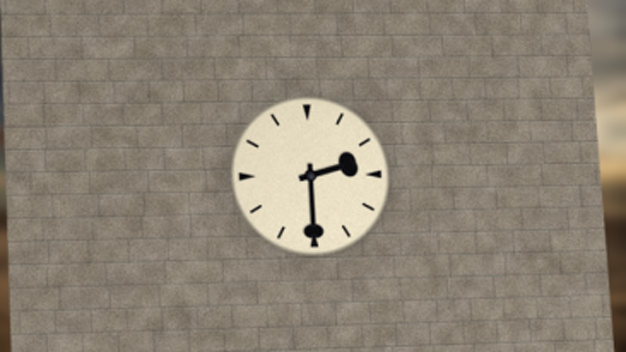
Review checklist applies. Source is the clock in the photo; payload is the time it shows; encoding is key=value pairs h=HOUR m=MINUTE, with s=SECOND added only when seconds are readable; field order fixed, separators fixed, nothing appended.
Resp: h=2 m=30
